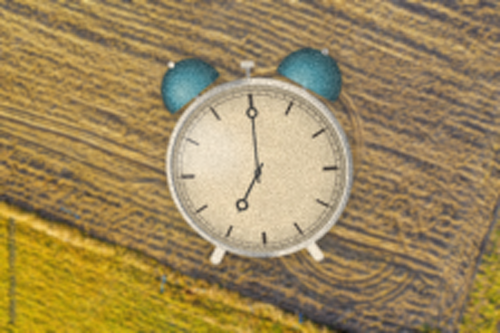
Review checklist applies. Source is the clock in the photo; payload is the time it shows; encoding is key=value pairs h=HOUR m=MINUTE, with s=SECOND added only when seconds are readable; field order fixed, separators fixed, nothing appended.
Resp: h=7 m=0
